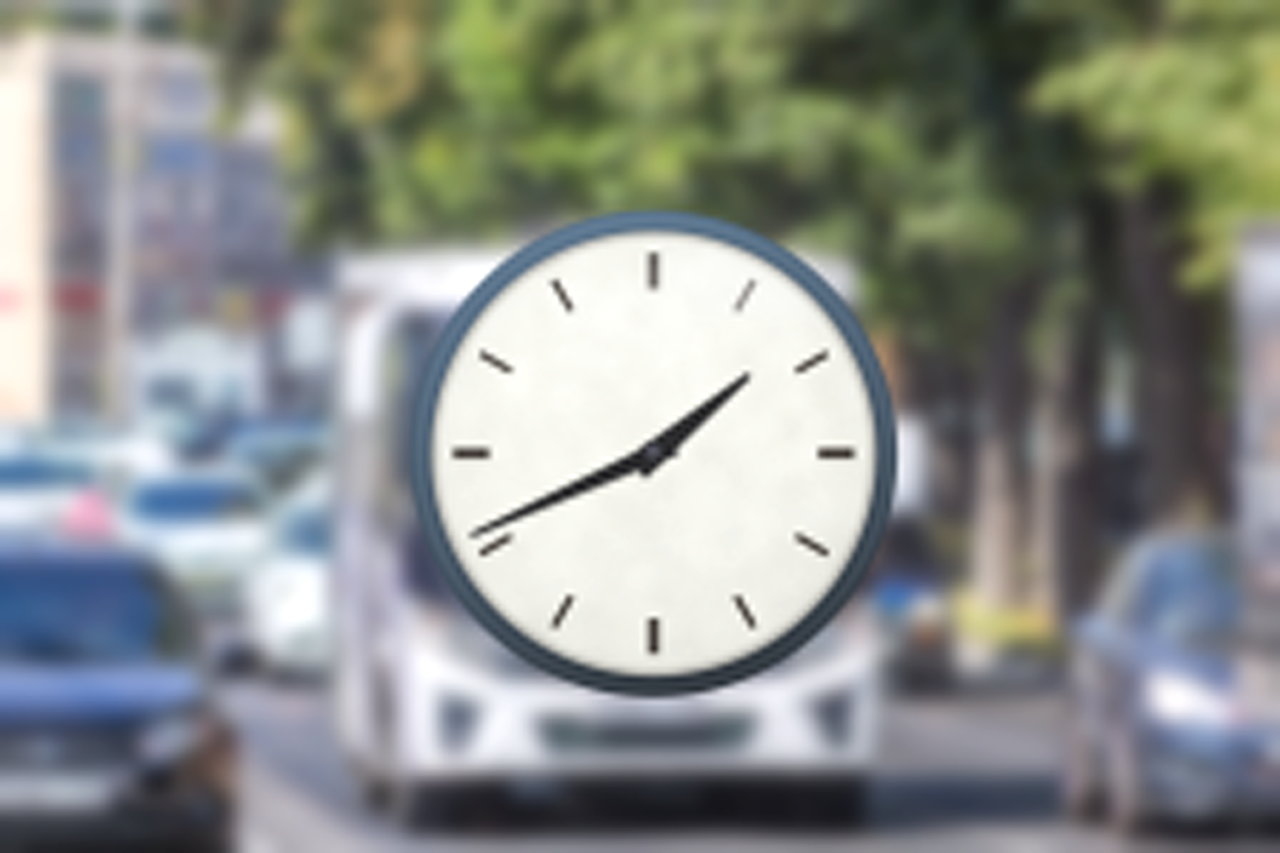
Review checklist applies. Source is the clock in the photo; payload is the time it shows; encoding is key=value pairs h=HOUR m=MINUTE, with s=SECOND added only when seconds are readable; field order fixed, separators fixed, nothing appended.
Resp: h=1 m=41
